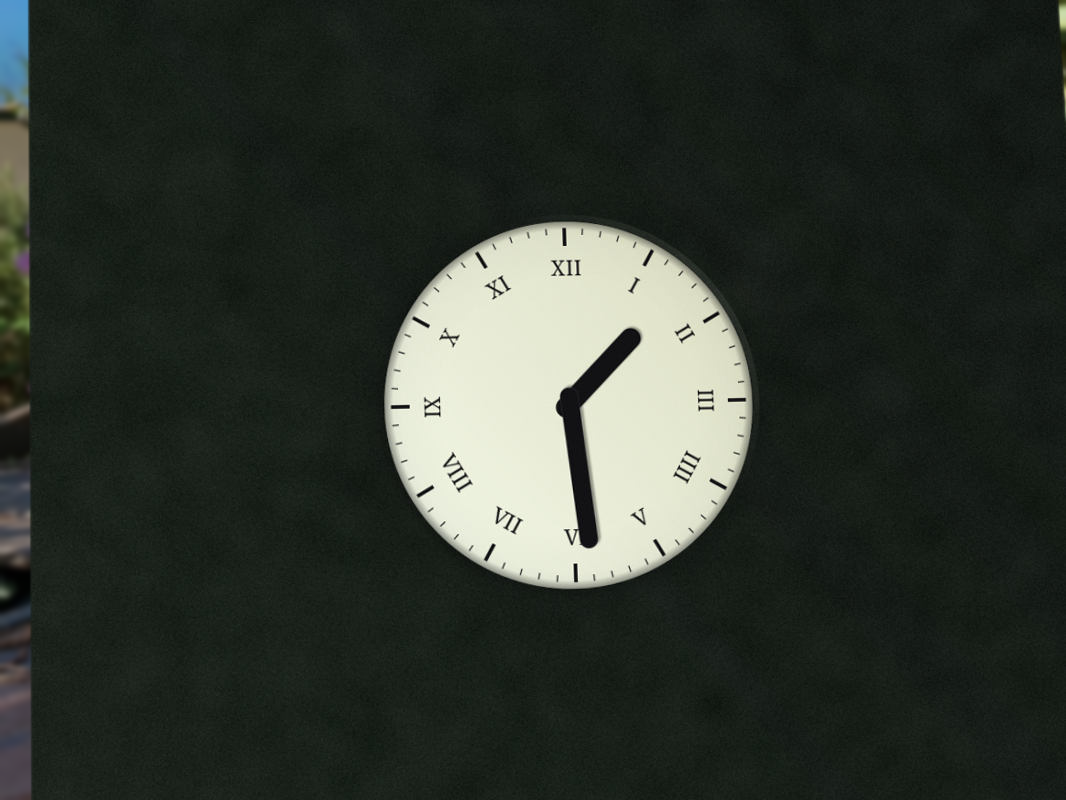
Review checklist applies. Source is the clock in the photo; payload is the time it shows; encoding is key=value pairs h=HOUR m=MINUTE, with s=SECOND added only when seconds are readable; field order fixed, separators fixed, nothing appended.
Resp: h=1 m=29
